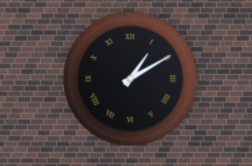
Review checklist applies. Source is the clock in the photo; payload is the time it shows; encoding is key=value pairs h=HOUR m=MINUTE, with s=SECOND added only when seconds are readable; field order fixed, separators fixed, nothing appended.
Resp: h=1 m=10
